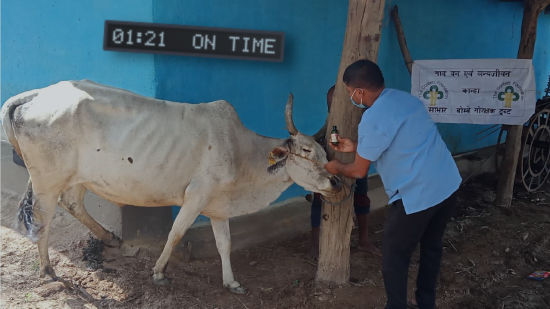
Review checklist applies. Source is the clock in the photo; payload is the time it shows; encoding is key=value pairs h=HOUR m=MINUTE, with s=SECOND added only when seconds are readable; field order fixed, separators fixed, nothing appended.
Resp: h=1 m=21
